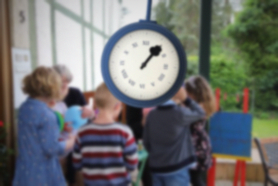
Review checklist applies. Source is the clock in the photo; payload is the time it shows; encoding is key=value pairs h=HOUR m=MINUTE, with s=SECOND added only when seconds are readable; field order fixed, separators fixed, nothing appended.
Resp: h=1 m=6
